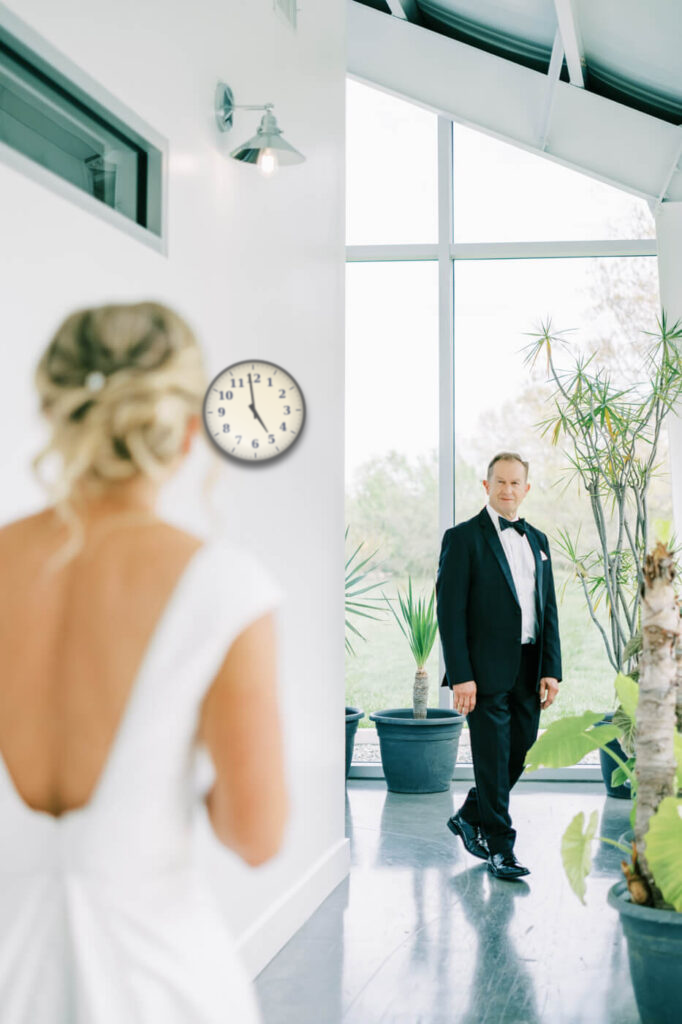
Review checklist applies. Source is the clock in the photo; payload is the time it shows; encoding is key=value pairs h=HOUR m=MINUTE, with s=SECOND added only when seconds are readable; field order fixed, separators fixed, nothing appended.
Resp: h=4 m=59
